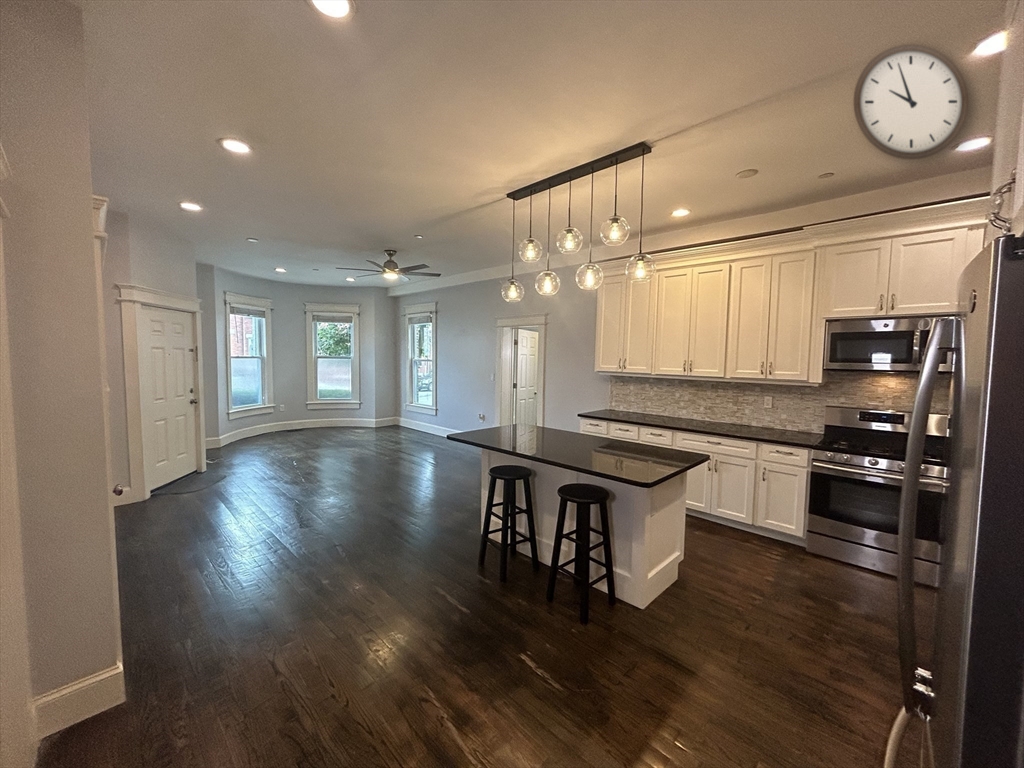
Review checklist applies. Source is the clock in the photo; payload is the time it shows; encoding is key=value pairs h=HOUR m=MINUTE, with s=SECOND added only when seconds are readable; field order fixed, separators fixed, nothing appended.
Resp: h=9 m=57
